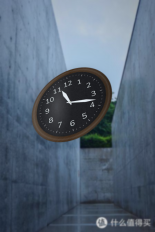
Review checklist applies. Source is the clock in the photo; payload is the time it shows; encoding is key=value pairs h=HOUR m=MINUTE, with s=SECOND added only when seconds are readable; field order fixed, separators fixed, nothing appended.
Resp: h=11 m=18
